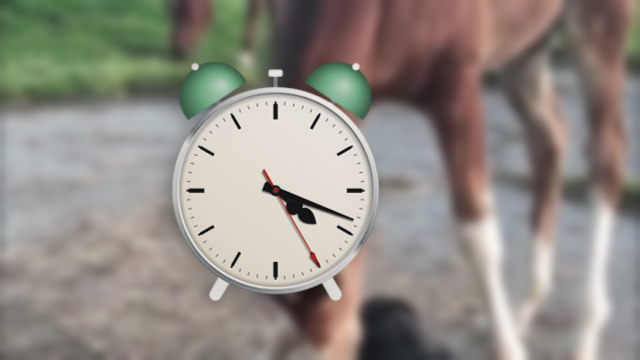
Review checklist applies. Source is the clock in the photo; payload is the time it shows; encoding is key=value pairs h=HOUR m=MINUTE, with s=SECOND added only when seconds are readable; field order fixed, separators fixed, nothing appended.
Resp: h=4 m=18 s=25
